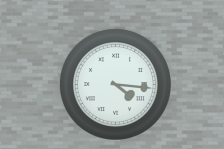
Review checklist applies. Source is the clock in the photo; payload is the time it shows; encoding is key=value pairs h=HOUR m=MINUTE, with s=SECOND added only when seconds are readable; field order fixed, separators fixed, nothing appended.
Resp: h=4 m=16
